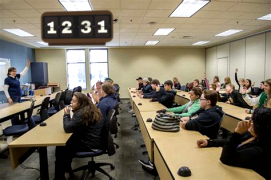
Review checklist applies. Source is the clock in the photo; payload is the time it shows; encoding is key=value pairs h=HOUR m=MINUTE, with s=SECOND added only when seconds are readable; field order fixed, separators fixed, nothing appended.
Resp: h=12 m=31
